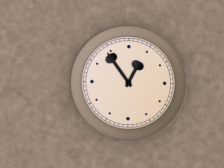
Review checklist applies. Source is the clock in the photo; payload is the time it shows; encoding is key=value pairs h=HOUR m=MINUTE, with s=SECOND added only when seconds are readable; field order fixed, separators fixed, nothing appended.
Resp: h=12 m=54
